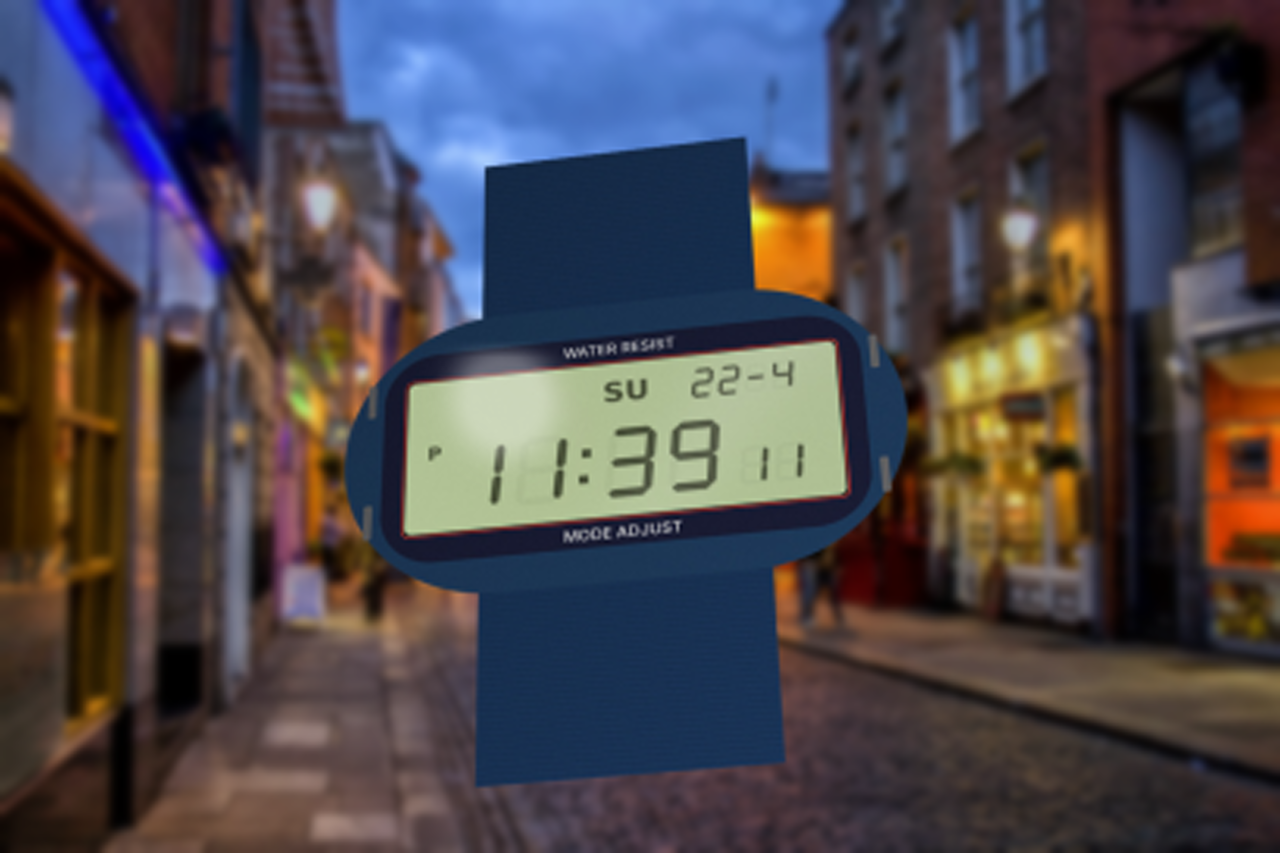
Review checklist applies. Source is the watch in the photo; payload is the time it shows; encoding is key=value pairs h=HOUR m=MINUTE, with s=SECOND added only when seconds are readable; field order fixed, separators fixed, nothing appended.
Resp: h=11 m=39 s=11
